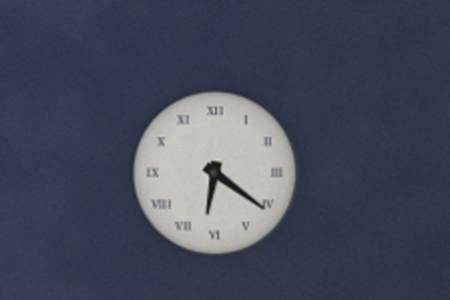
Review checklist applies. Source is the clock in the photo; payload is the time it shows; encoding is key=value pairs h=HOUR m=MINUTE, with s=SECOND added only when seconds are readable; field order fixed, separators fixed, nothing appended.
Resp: h=6 m=21
